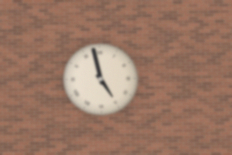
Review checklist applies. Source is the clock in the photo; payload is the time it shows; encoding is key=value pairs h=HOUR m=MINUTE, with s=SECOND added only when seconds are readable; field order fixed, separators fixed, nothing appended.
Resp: h=4 m=58
